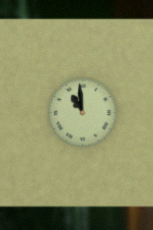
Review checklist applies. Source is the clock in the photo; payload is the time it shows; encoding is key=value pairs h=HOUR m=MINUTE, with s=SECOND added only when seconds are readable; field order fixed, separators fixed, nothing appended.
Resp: h=10 m=59
